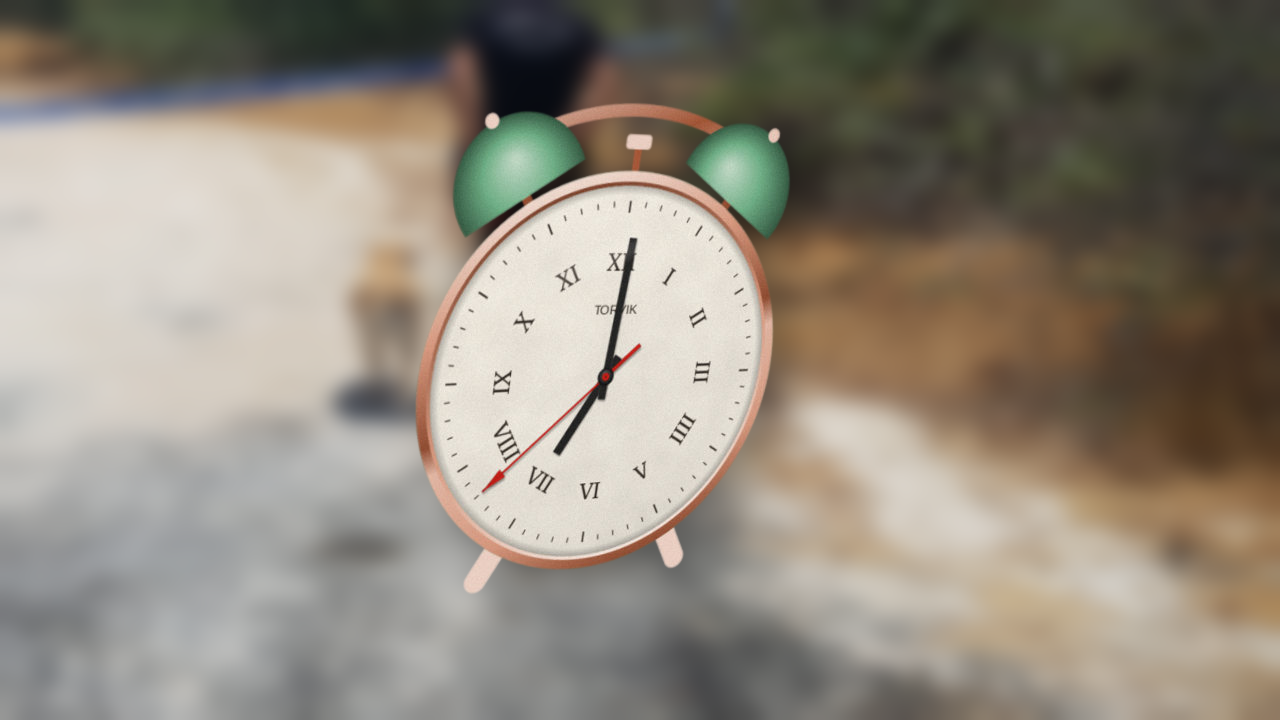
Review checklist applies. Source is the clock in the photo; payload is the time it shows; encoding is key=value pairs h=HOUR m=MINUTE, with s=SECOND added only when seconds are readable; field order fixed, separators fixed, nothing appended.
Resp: h=7 m=0 s=38
